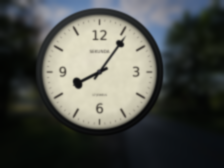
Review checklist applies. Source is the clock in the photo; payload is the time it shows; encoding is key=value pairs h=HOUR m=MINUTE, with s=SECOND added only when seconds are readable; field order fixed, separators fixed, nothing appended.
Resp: h=8 m=6
